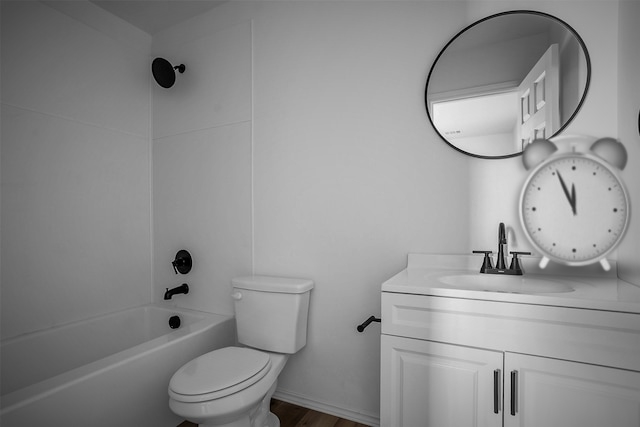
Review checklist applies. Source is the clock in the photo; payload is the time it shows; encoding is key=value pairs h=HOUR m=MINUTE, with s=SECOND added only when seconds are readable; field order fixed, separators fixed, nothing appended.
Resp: h=11 m=56
